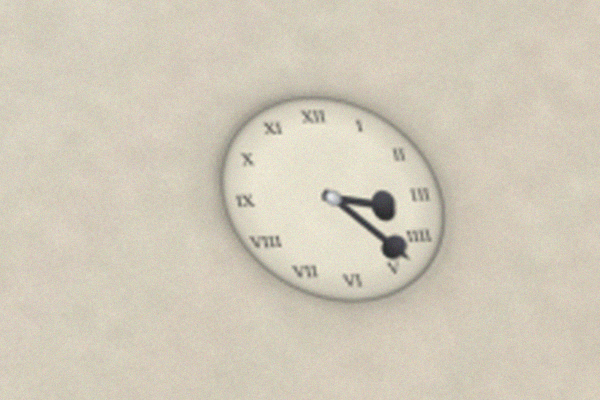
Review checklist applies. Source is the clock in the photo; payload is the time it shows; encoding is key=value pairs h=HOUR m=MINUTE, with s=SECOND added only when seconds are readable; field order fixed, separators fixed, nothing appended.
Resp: h=3 m=23
